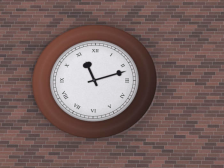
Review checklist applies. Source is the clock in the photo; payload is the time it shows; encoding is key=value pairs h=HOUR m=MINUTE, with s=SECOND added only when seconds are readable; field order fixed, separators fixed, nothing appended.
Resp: h=11 m=12
